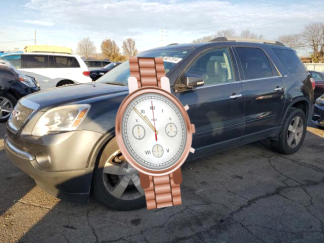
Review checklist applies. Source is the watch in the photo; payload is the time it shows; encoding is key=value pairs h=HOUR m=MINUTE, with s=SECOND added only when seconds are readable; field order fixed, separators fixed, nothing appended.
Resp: h=10 m=53
